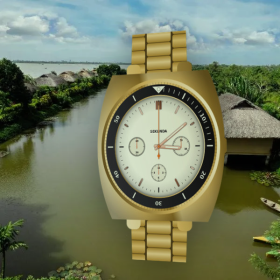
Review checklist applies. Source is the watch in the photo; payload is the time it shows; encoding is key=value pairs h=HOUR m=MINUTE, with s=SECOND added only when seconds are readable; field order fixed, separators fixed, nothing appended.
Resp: h=3 m=9
